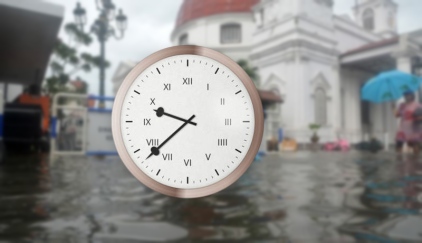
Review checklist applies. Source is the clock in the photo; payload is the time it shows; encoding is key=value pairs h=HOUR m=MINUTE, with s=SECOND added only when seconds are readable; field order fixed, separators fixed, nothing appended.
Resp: h=9 m=38
